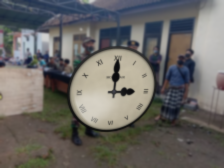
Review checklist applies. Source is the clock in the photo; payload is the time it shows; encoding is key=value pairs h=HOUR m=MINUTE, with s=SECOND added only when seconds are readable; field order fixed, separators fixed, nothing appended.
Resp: h=3 m=0
